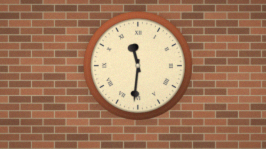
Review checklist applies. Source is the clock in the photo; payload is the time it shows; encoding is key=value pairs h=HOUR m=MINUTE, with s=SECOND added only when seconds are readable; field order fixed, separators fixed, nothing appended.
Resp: h=11 m=31
